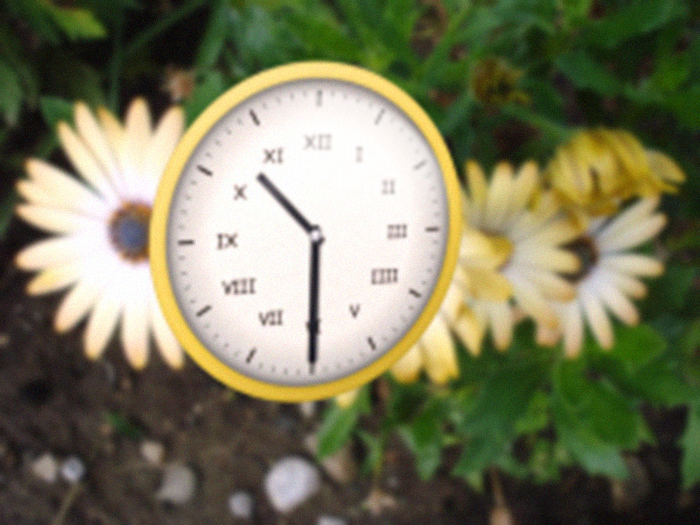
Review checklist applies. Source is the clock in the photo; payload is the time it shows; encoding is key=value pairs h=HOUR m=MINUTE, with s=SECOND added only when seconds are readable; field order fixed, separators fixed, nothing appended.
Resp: h=10 m=30
